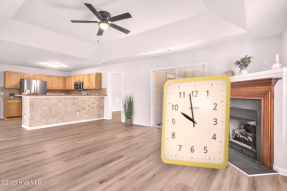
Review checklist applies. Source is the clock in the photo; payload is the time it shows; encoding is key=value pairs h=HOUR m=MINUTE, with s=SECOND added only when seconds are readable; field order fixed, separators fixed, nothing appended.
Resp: h=9 m=58
